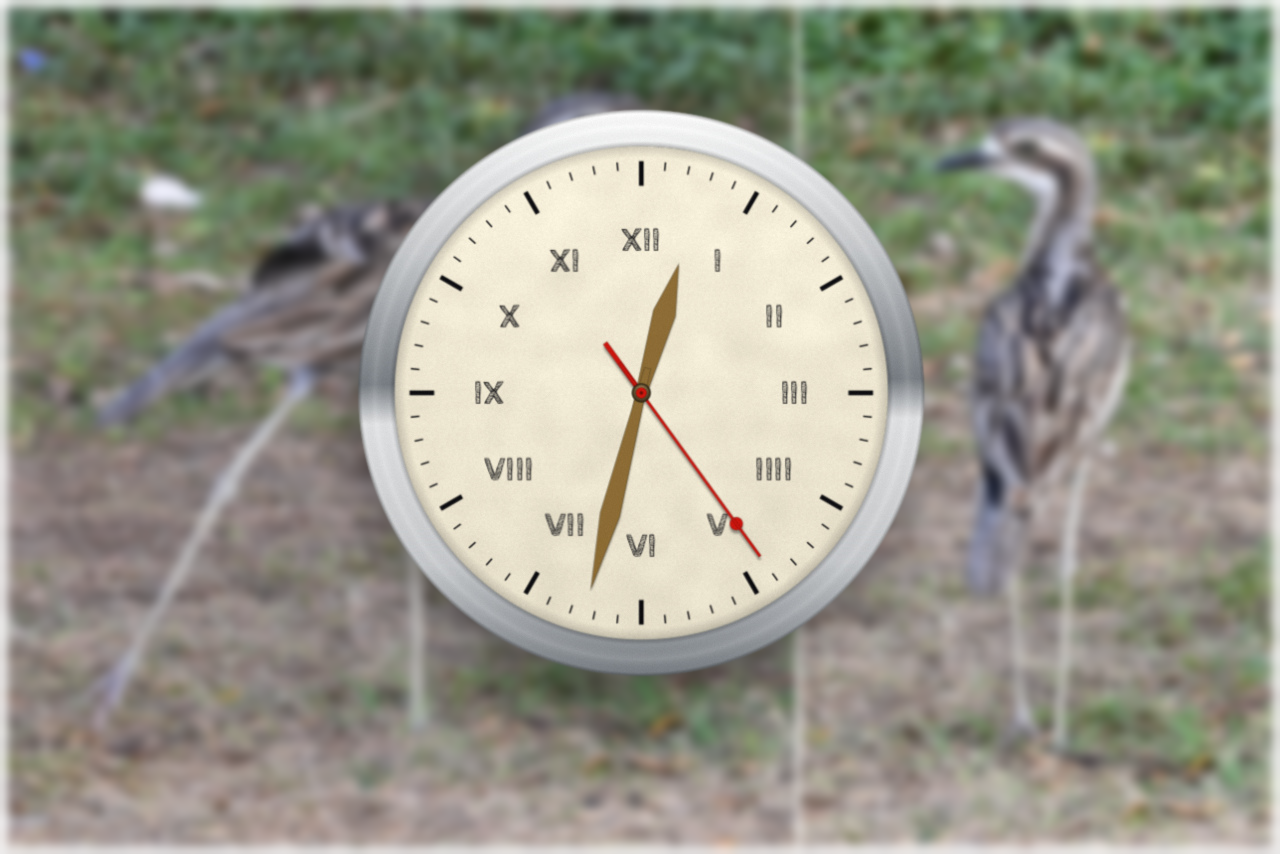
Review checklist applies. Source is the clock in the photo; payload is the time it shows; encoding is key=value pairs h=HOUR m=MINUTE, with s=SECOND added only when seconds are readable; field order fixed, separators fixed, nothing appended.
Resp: h=12 m=32 s=24
